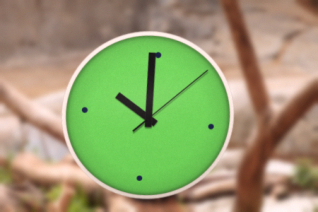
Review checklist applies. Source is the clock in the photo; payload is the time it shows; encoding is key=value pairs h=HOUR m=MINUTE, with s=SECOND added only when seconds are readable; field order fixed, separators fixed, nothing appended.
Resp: h=9 m=59 s=7
